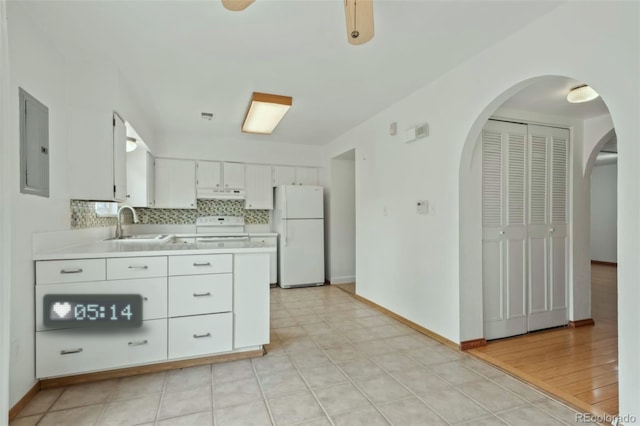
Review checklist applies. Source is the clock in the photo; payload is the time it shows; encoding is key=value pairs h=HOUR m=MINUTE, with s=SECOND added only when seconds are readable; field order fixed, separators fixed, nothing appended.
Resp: h=5 m=14
